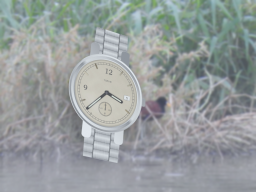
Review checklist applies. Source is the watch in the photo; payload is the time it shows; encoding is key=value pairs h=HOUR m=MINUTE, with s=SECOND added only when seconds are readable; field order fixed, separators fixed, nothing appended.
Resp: h=3 m=37
